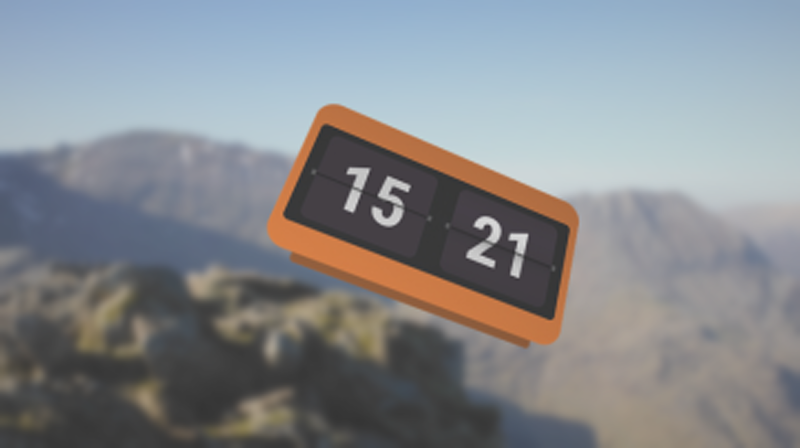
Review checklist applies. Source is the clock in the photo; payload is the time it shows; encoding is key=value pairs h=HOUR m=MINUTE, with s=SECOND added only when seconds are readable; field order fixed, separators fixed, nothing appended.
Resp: h=15 m=21
